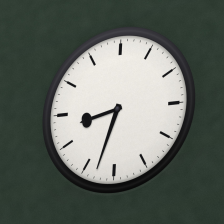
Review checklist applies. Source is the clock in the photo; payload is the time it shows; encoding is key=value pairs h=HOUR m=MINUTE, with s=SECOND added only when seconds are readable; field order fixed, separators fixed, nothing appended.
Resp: h=8 m=33
